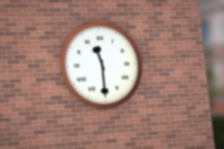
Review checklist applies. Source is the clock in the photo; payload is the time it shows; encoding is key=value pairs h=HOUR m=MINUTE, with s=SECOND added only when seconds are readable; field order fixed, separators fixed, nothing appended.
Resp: h=11 m=30
